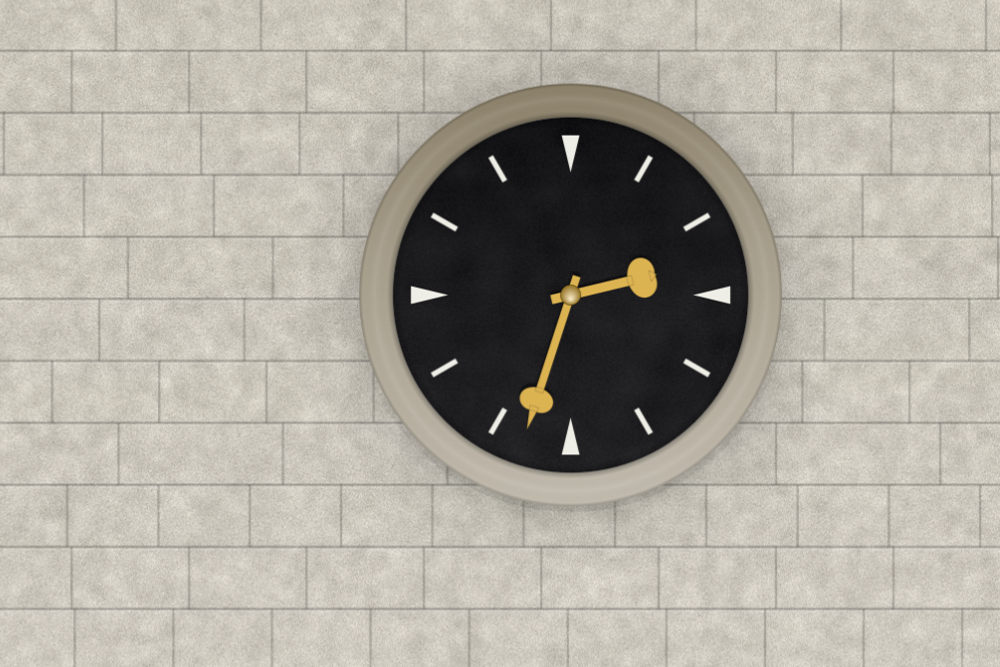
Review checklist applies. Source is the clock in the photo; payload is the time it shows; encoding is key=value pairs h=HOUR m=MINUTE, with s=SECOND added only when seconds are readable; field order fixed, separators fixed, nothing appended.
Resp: h=2 m=33
